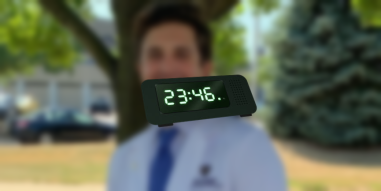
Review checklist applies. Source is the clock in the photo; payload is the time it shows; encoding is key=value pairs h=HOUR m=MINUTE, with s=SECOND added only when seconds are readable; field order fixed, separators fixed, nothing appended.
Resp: h=23 m=46
